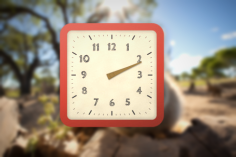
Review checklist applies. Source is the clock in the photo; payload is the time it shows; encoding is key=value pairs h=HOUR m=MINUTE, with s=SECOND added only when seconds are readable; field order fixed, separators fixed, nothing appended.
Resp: h=2 m=11
